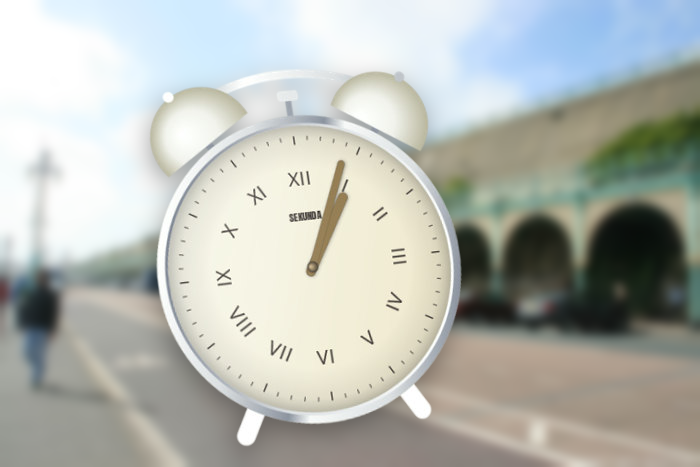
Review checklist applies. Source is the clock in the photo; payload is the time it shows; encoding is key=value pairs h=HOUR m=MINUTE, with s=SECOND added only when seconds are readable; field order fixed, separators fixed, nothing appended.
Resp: h=1 m=4
